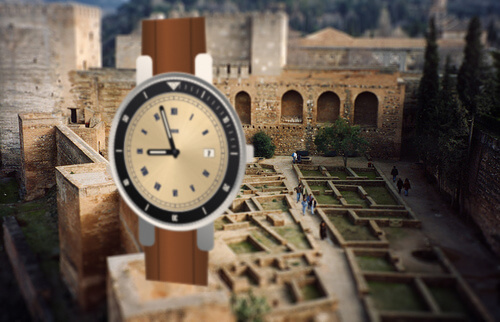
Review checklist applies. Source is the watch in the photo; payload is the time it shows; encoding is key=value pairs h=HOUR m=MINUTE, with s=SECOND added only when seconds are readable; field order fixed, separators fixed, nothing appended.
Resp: h=8 m=57
